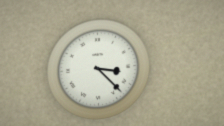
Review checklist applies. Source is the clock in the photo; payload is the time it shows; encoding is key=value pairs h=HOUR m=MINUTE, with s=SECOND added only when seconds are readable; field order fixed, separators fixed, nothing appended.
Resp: h=3 m=23
